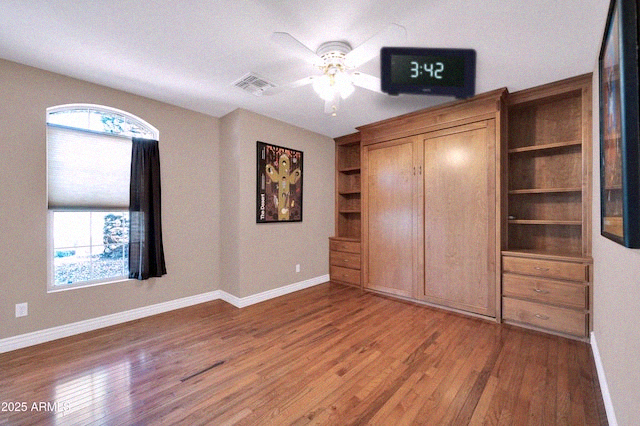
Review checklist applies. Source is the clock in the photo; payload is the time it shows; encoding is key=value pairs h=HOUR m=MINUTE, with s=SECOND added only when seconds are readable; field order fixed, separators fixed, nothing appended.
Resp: h=3 m=42
